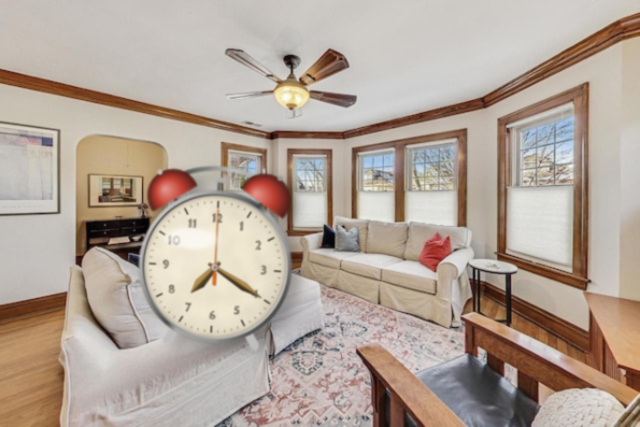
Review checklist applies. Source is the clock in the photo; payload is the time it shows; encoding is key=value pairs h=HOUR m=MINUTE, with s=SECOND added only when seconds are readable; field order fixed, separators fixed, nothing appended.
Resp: h=7 m=20 s=0
